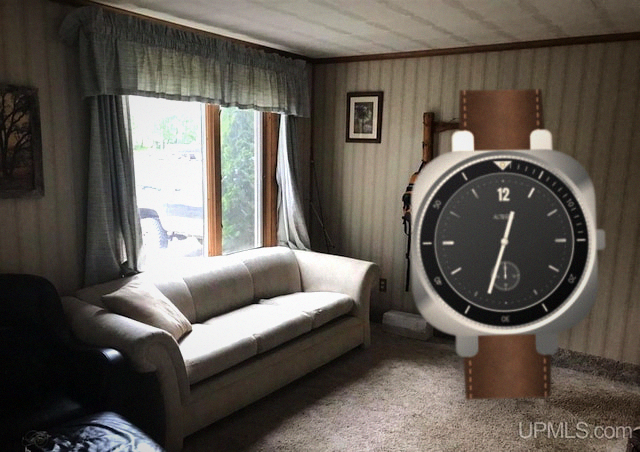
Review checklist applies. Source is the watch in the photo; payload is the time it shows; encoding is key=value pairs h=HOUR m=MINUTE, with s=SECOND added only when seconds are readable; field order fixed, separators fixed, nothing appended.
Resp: h=12 m=33
